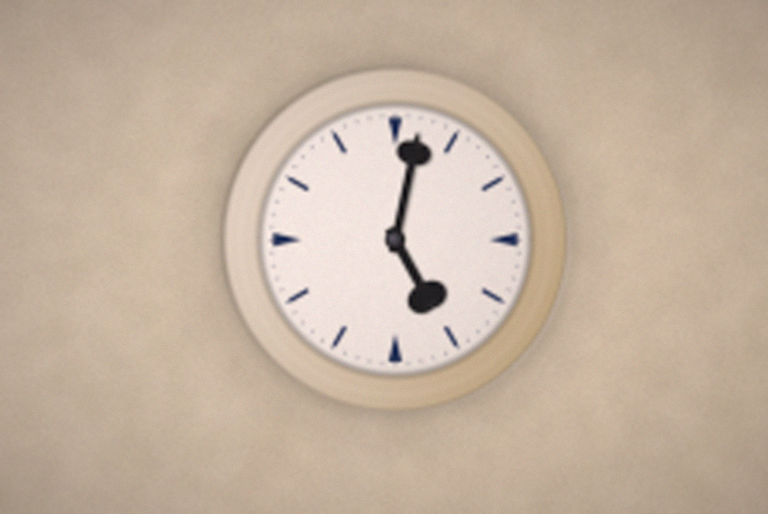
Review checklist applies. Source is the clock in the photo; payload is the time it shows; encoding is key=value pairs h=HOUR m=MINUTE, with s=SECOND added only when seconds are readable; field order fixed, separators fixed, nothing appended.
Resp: h=5 m=2
